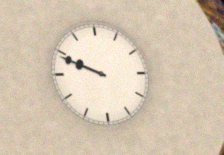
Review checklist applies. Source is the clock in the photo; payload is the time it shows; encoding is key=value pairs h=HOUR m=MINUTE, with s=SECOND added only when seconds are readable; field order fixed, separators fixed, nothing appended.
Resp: h=9 m=49
